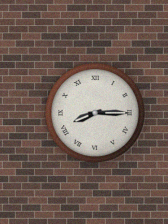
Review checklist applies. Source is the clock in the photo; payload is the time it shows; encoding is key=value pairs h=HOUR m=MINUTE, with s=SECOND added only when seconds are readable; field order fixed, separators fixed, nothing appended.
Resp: h=8 m=15
